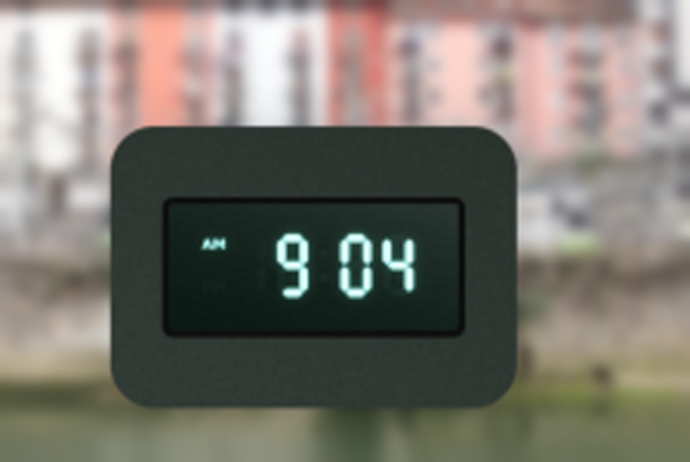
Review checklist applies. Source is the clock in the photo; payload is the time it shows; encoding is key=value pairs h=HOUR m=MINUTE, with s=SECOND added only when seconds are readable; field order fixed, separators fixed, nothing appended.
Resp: h=9 m=4
